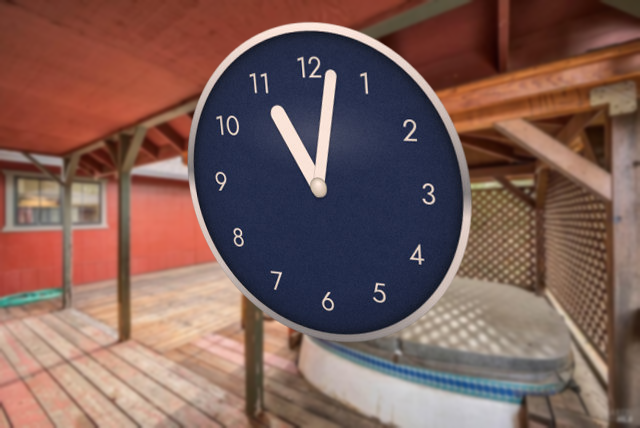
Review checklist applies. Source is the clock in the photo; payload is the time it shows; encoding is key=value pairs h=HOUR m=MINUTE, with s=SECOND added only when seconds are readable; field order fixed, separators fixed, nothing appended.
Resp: h=11 m=2
